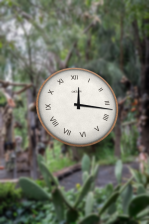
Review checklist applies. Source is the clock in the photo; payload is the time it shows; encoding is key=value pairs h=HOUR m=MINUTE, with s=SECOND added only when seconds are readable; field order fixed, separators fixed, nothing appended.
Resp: h=12 m=17
